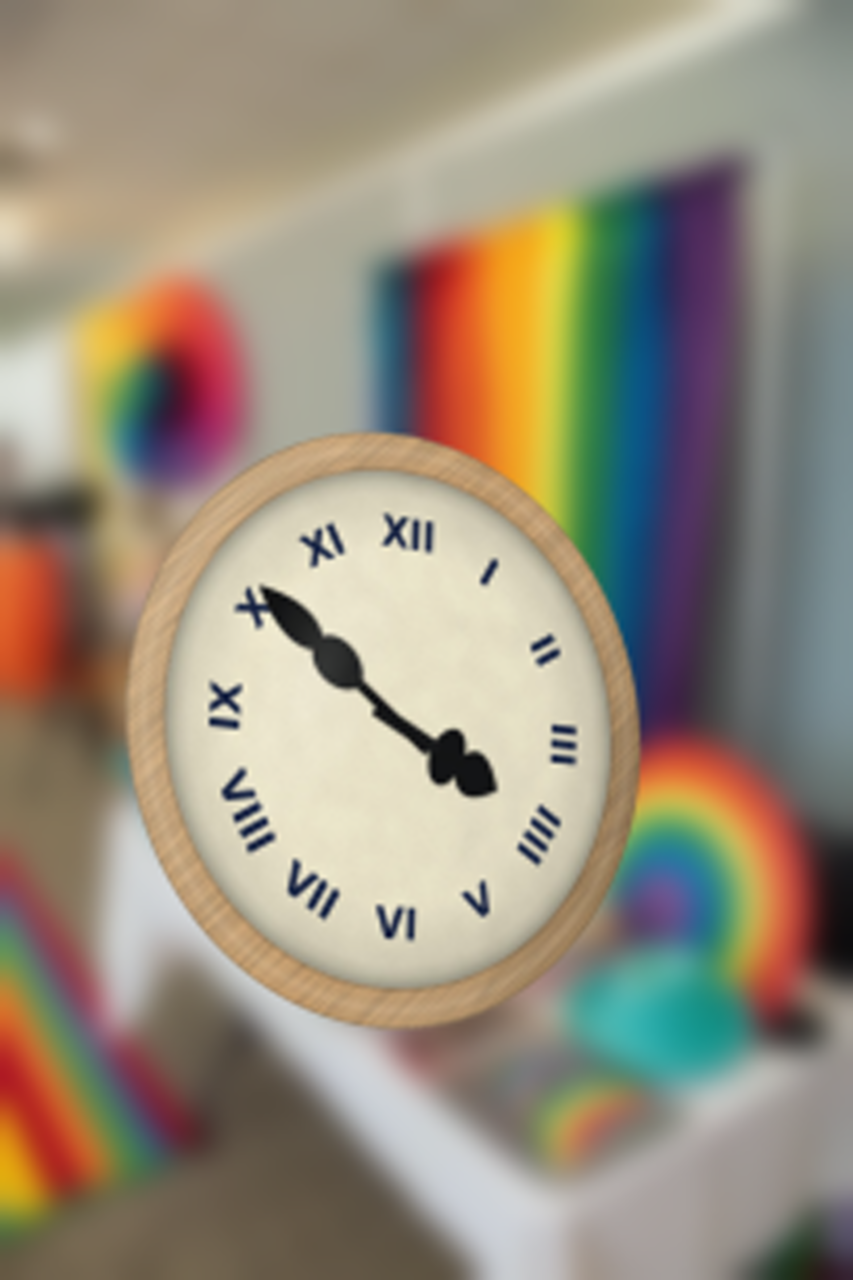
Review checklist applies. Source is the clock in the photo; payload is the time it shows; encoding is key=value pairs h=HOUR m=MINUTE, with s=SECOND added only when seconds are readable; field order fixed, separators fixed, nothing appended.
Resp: h=3 m=51
